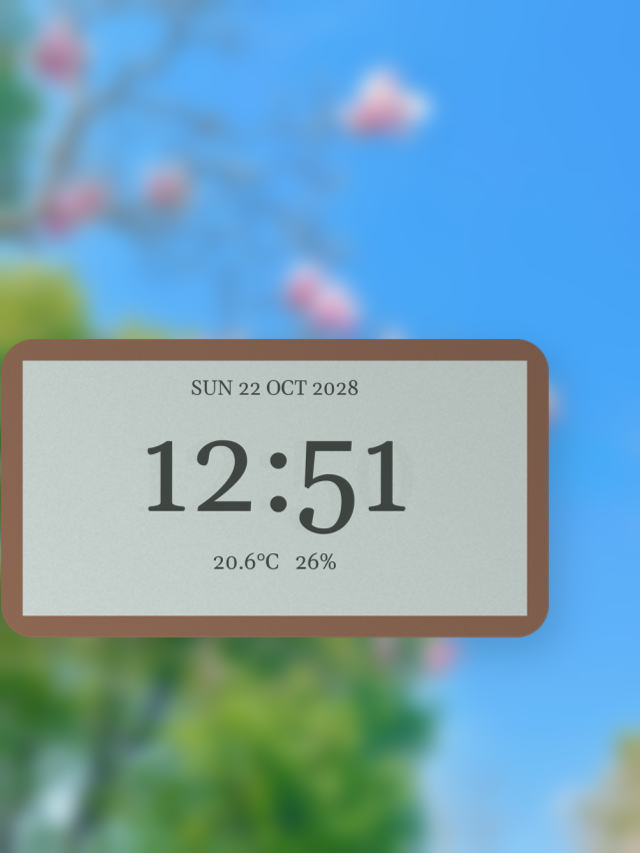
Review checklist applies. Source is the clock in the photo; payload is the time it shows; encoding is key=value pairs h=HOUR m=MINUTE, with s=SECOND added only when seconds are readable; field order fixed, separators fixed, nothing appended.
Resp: h=12 m=51
